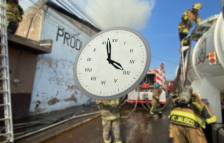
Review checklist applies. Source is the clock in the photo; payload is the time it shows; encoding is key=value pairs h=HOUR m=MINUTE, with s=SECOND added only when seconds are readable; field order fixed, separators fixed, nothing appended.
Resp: h=3 m=57
